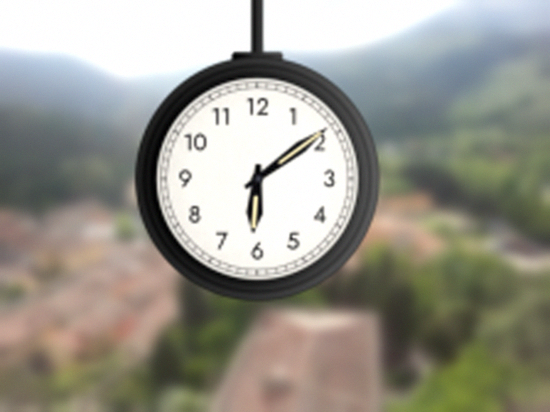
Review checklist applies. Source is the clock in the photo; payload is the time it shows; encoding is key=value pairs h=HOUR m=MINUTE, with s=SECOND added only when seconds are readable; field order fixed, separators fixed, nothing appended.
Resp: h=6 m=9
